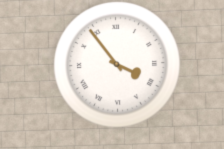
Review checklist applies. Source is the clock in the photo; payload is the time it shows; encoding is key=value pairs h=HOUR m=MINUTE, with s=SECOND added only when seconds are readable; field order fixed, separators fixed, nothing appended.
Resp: h=3 m=54
